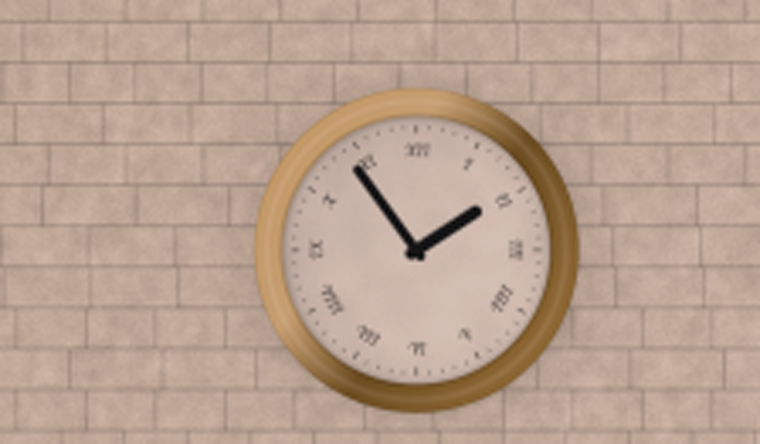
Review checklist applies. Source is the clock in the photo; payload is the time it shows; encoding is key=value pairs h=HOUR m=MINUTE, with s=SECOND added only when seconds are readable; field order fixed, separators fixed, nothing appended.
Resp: h=1 m=54
